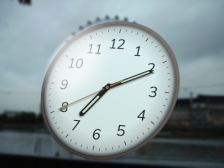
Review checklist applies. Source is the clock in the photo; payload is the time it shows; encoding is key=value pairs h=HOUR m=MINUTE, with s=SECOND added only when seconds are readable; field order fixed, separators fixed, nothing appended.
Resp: h=7 m=10 s=40
